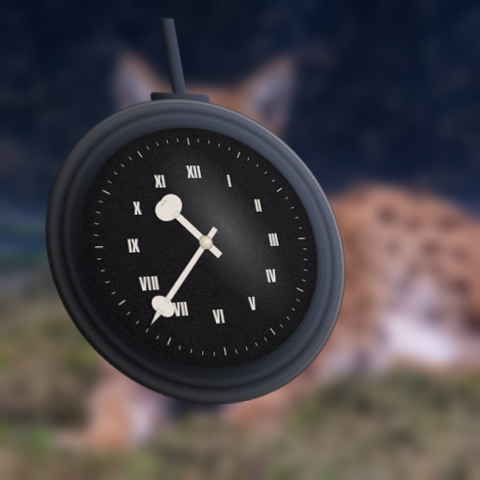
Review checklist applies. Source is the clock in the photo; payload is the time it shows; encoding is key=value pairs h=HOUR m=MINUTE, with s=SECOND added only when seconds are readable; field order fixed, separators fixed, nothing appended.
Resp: h=10 m=37
